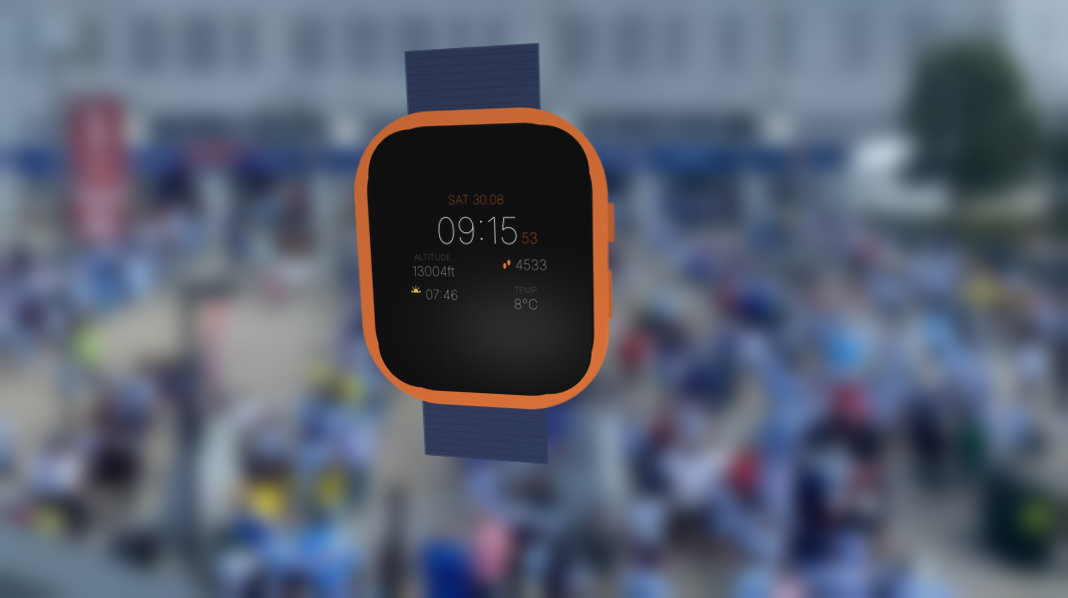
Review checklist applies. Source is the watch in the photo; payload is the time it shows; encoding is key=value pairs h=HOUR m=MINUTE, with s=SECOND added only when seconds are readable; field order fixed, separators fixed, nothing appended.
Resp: h=9 m=15 s=53
